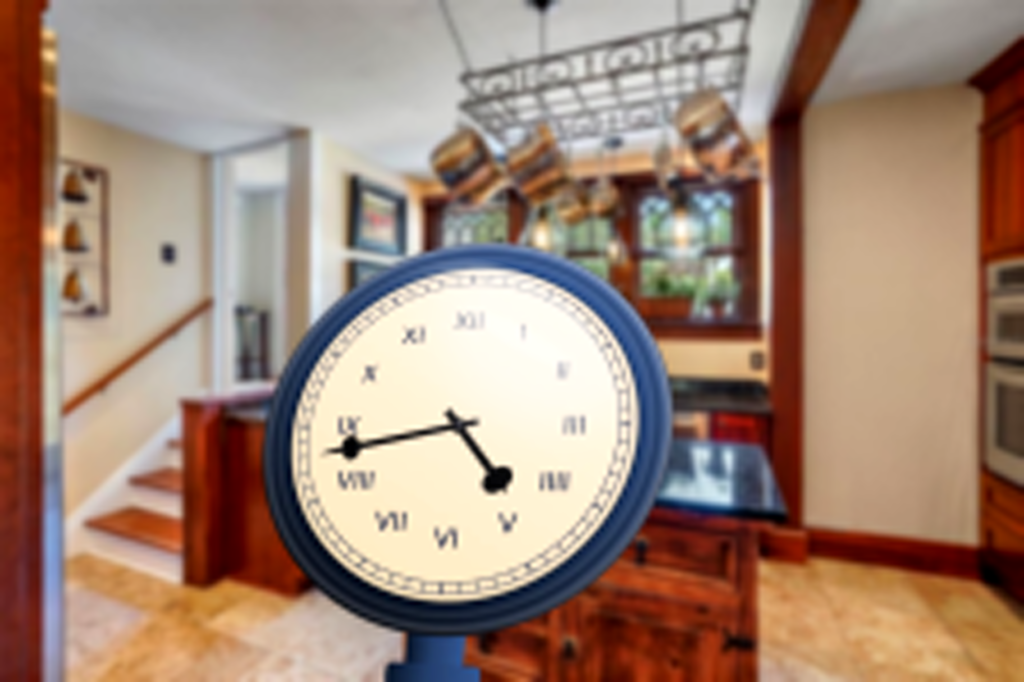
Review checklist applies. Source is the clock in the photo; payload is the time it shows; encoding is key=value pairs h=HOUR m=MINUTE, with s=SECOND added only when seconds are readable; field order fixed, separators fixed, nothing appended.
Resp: h=4 m=43
